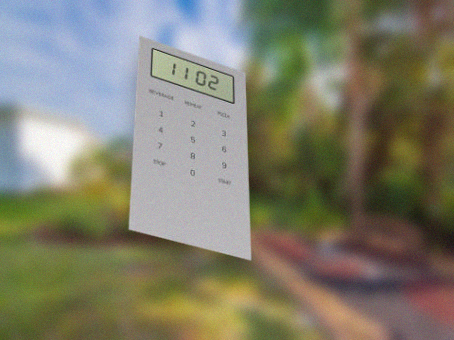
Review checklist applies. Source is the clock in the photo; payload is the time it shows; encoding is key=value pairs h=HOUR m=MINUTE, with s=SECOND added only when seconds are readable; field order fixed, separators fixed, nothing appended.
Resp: h=11 m=2
